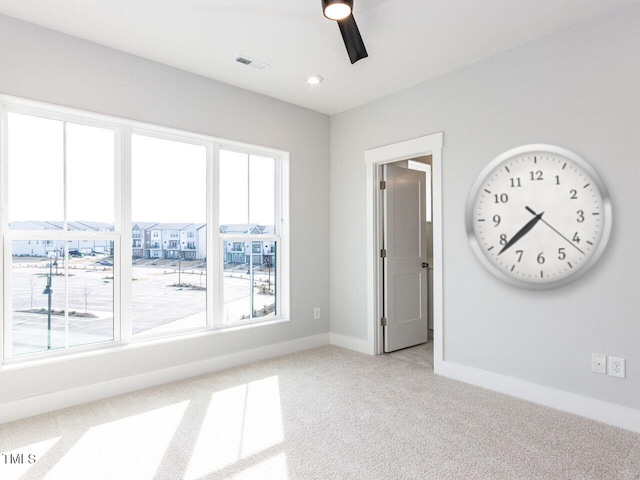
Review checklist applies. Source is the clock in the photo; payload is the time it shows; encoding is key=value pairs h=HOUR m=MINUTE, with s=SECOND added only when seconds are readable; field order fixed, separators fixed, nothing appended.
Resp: h=7 m=38 s=22
